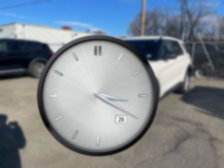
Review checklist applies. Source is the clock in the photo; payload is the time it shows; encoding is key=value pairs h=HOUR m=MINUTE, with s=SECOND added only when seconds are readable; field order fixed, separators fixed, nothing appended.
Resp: h=3 m=20
